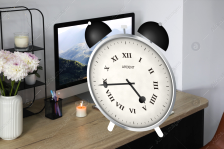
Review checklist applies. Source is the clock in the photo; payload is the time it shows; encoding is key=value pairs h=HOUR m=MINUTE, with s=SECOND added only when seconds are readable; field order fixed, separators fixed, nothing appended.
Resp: h=4 m=44
